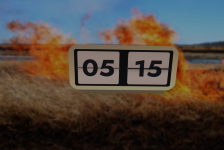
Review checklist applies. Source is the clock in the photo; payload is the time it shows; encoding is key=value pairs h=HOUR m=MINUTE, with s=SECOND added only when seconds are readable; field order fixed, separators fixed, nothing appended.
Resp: h=5 m=15
